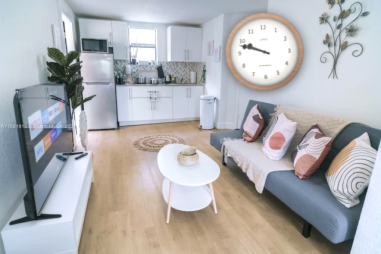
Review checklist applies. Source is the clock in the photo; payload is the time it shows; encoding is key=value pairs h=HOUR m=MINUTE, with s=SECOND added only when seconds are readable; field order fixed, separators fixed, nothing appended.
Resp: h=9 m=48
